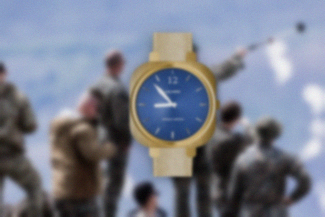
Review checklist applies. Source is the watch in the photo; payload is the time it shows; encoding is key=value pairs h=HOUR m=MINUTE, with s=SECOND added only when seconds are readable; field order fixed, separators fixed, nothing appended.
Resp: h=8 m=53
